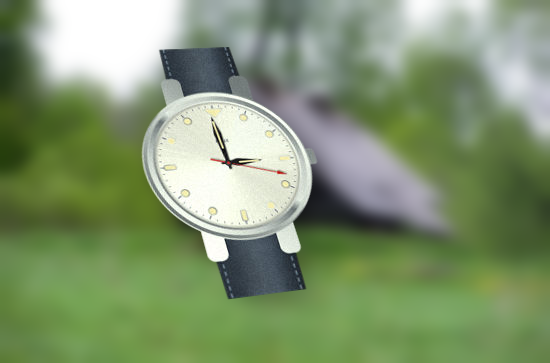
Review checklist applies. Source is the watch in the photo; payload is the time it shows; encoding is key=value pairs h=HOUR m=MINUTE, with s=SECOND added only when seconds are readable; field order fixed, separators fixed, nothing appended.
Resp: h=2 m=59 s=18
